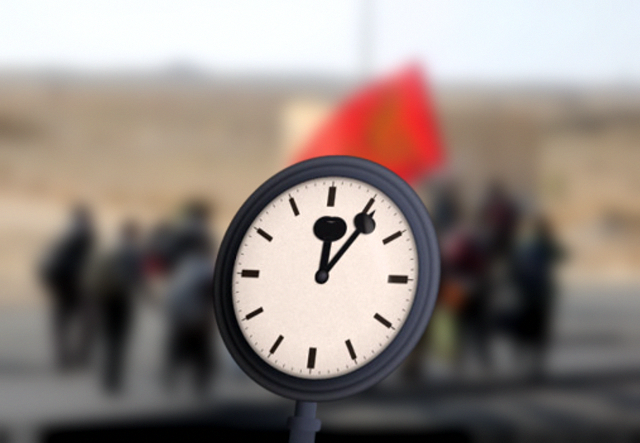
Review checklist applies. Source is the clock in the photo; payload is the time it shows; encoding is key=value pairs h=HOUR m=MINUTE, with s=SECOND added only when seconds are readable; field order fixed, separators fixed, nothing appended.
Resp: h=12 m=6
